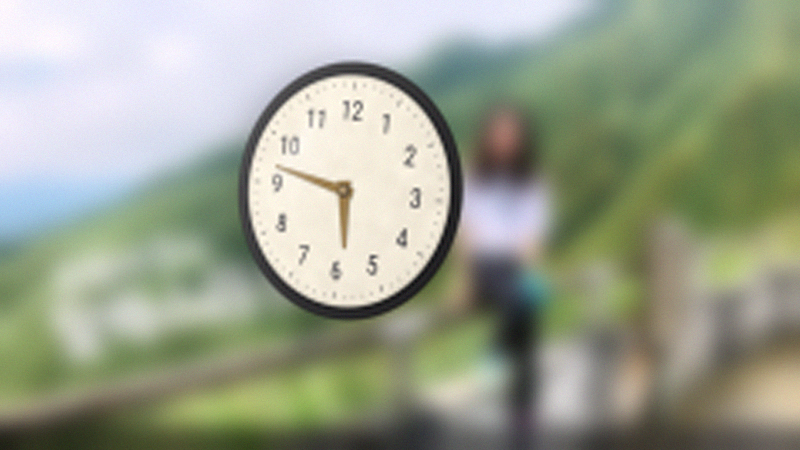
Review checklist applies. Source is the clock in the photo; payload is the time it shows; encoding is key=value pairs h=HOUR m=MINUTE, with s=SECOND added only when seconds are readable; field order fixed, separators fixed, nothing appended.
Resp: h=5 m=47
